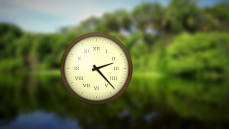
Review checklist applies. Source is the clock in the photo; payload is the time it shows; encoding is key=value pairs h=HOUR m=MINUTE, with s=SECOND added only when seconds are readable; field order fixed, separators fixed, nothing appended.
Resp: h=2 m=23
